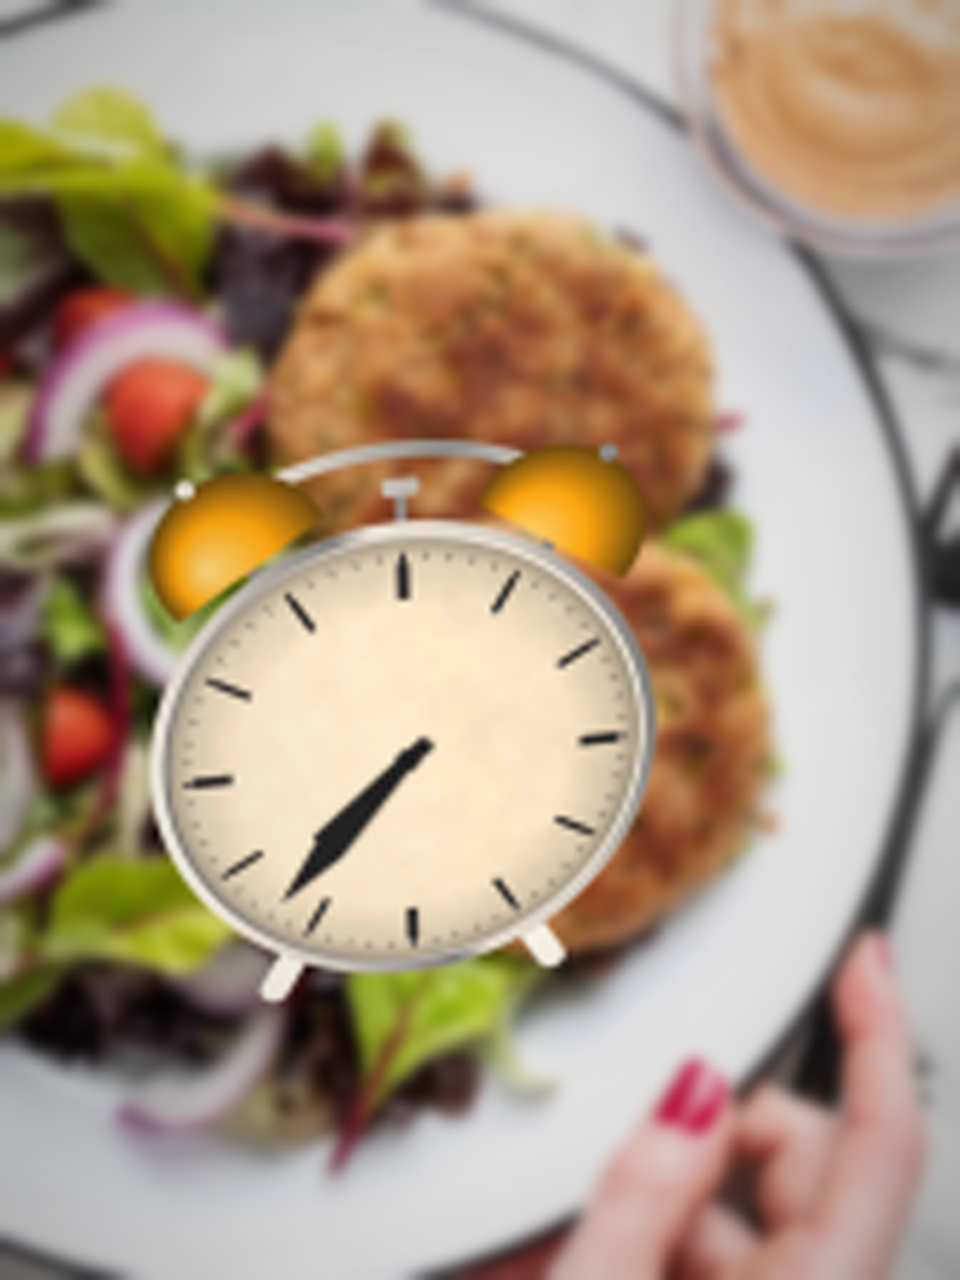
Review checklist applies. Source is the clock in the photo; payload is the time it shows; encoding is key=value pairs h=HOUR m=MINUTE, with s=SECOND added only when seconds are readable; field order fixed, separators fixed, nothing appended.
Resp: h=7 m=37
